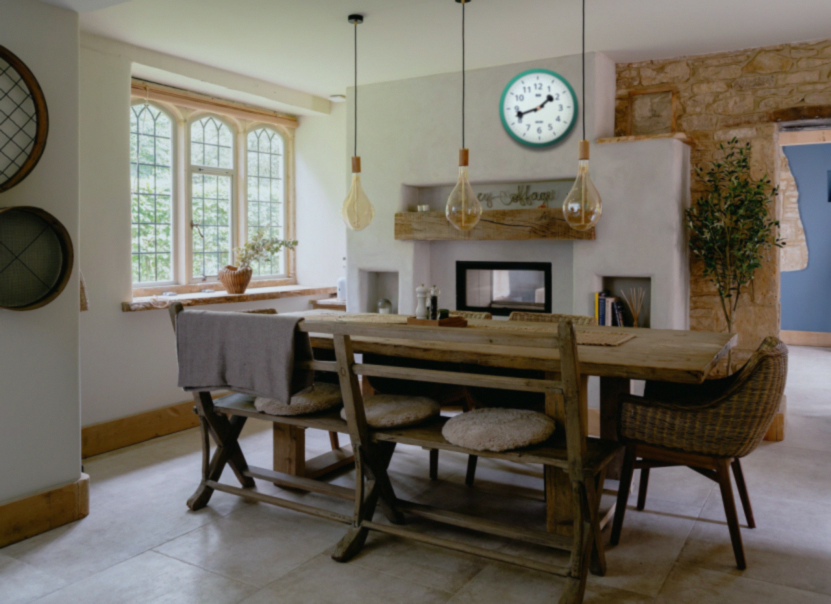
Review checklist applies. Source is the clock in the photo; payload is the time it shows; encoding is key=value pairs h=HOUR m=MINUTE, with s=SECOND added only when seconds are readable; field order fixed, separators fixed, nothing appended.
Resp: h=1 m=42
